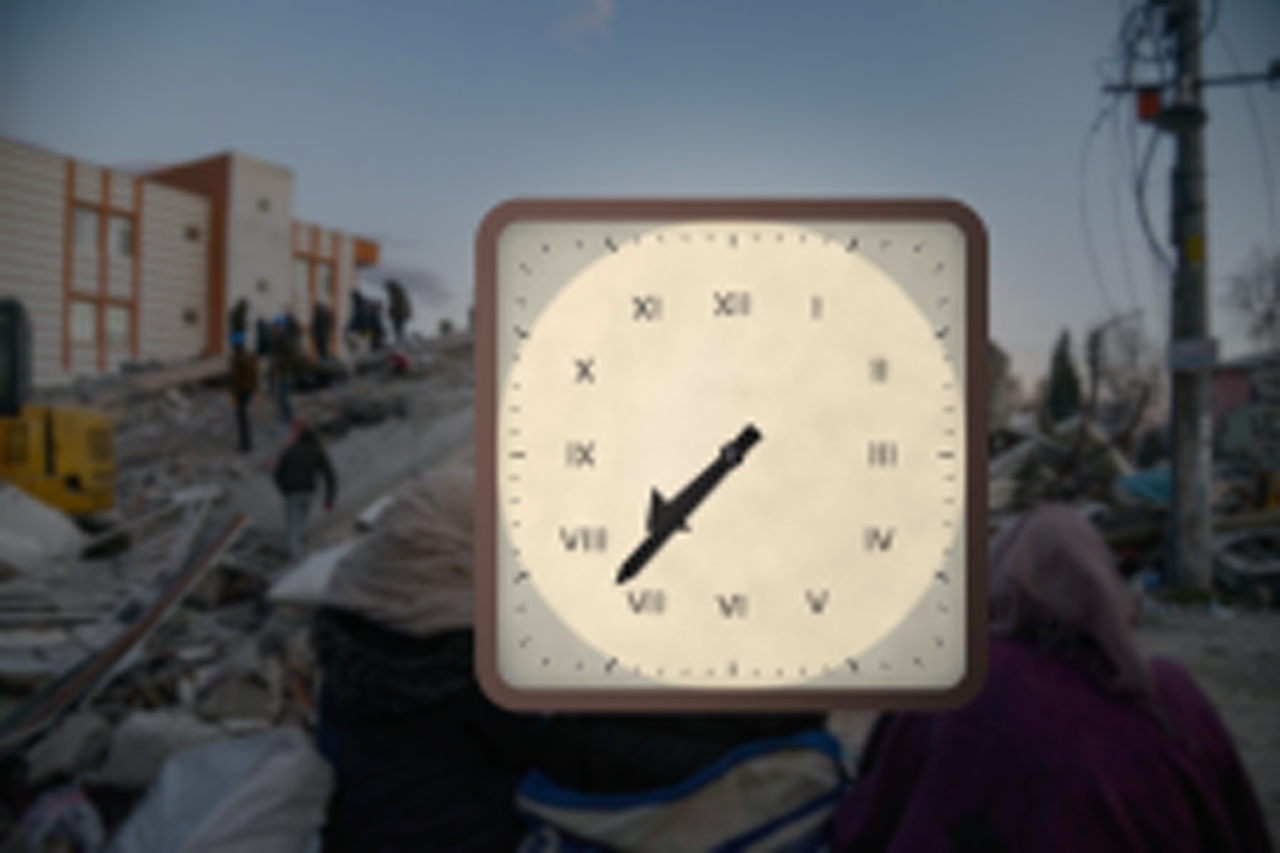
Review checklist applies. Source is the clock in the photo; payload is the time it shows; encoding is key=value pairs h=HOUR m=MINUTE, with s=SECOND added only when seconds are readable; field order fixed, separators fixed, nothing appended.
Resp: h=7 m=37
